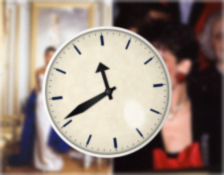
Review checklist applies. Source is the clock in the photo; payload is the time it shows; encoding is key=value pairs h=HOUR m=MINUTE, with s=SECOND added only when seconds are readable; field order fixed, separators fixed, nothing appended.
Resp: h=11 m=41
